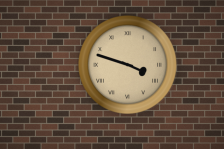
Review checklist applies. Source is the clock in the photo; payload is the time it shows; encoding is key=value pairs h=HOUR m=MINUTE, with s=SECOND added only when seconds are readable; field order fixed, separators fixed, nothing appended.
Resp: h=3 m=48
